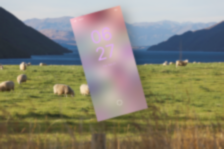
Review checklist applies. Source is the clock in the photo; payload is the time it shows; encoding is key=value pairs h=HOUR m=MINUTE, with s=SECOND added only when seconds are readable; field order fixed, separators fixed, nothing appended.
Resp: h=6 m=27
